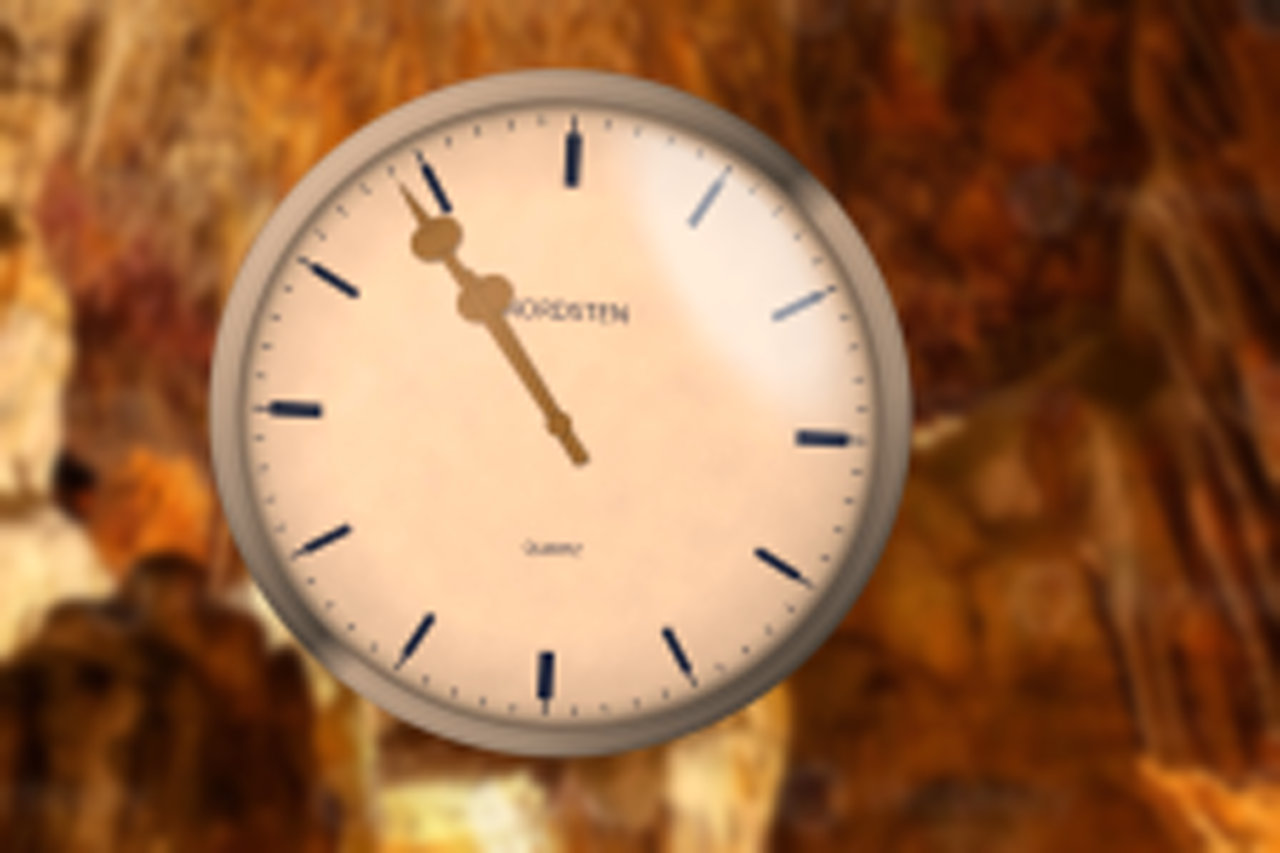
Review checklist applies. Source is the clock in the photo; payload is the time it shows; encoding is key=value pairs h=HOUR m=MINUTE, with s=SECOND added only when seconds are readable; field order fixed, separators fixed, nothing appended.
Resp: h=10 m=54
